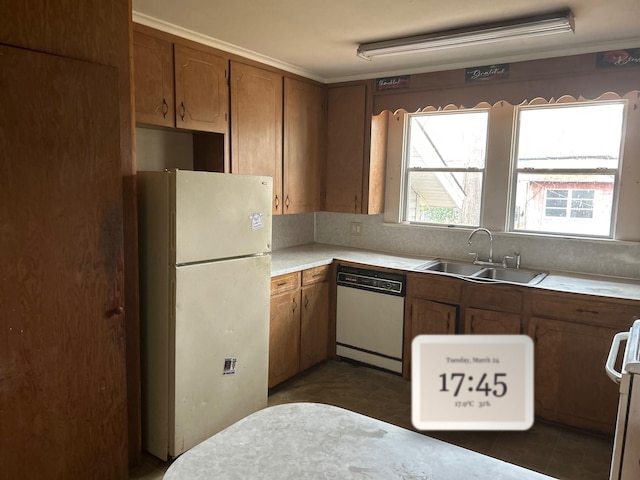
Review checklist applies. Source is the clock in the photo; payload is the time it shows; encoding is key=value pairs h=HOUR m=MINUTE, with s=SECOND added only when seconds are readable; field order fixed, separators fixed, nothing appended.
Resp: h=17 m=45
